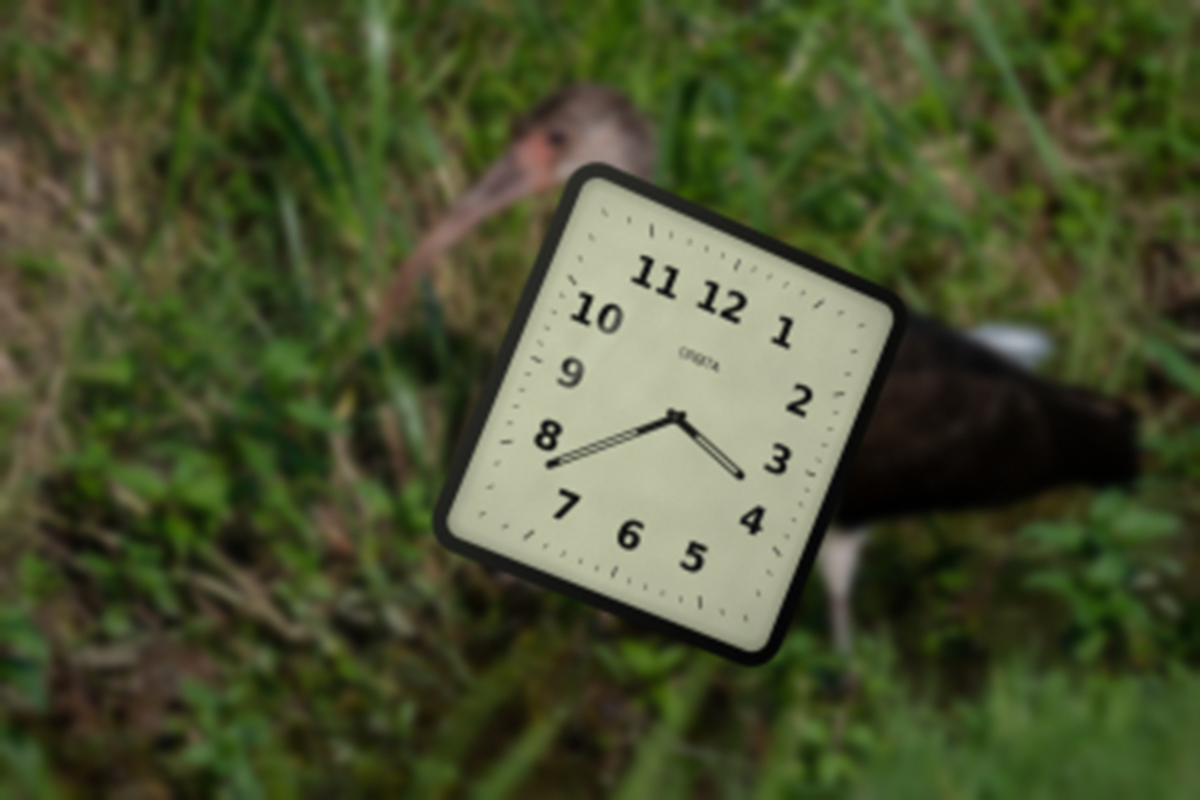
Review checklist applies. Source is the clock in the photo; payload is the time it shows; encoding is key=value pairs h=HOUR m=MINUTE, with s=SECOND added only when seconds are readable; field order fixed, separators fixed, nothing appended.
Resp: h=3 m=38
